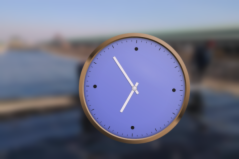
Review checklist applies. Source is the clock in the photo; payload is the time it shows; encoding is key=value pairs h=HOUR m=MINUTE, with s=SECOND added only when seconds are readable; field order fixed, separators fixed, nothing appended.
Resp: h=6 m=54
